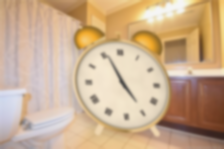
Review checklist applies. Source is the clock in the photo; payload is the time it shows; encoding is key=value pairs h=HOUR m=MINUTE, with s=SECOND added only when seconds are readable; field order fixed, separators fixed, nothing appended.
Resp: h=4 m=56
